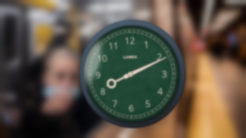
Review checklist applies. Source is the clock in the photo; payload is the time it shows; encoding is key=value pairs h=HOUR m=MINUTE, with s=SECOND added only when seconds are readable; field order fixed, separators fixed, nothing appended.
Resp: h=8 m=11
